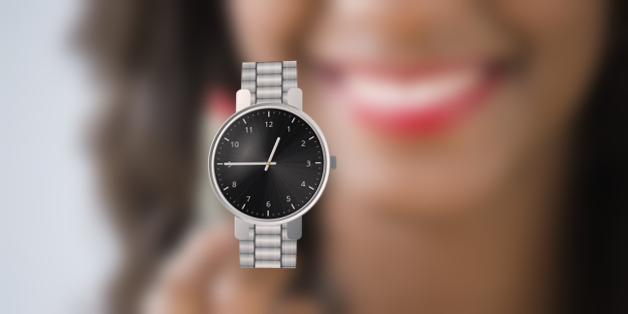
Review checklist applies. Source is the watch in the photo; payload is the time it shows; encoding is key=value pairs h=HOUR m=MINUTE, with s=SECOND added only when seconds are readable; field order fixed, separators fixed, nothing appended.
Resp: h=12 m=45
